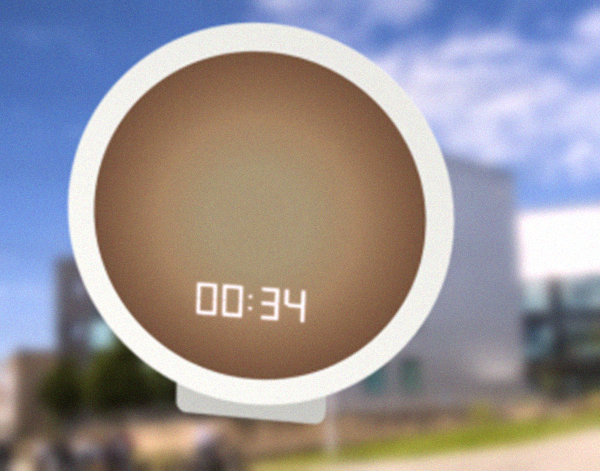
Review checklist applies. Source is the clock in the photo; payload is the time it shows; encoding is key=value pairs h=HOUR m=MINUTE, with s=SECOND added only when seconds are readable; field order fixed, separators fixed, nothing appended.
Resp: h=0 m=34
